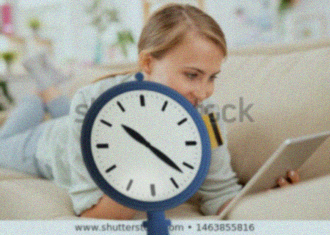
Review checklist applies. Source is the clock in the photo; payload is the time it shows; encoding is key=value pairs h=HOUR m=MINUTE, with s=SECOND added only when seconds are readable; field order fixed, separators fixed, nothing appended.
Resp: h=10 m=22
